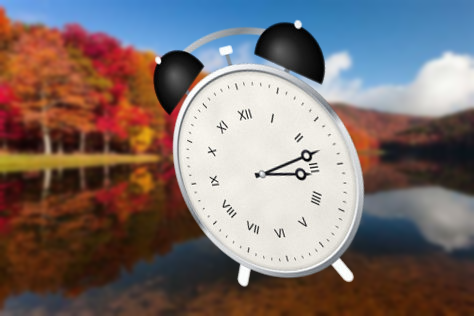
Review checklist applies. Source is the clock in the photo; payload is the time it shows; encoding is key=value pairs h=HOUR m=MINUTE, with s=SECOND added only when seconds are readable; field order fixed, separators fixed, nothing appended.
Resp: h=3 m=13
